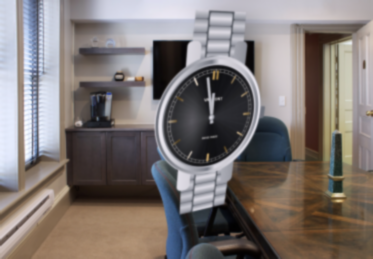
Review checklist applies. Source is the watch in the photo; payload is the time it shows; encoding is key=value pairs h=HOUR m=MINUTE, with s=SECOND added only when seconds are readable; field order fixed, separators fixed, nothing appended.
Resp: h=11 m=58
